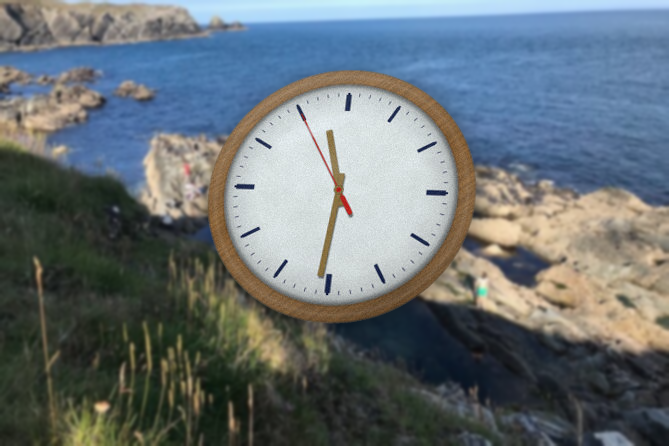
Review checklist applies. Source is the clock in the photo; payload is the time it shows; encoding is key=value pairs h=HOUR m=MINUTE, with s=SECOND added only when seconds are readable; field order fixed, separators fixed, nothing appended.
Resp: h=11 m=30 s=55
